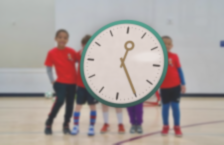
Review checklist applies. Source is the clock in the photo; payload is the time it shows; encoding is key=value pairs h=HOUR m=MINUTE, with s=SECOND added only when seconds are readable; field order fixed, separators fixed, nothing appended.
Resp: h=12 m=25
